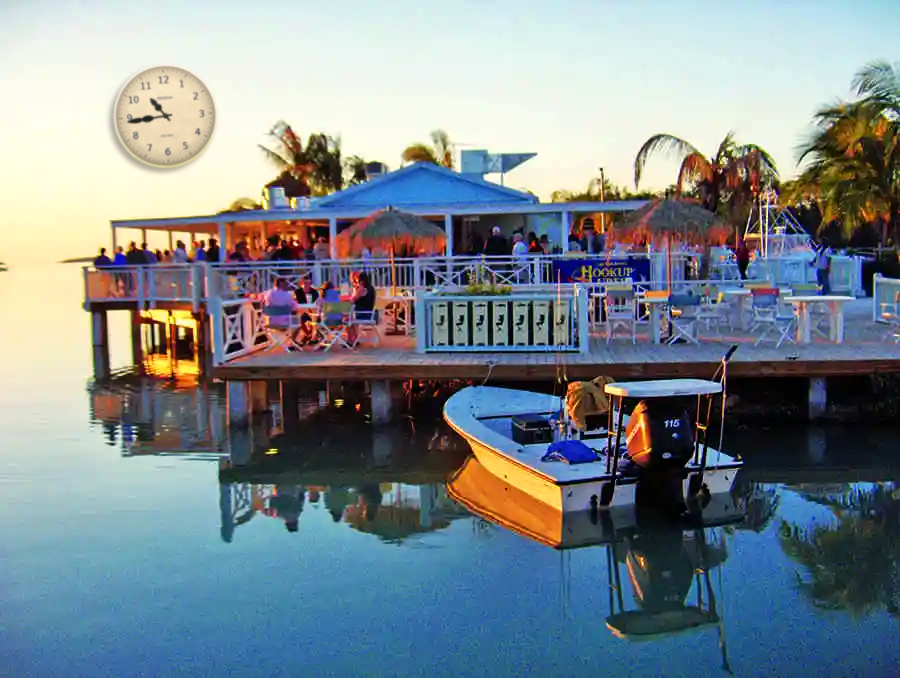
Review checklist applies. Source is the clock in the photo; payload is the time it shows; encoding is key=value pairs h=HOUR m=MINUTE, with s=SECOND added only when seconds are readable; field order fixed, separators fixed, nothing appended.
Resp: h=10 m=44
